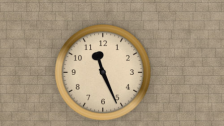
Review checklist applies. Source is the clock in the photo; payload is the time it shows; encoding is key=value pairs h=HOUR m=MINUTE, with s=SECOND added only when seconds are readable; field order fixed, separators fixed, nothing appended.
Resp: h=11 m=26
